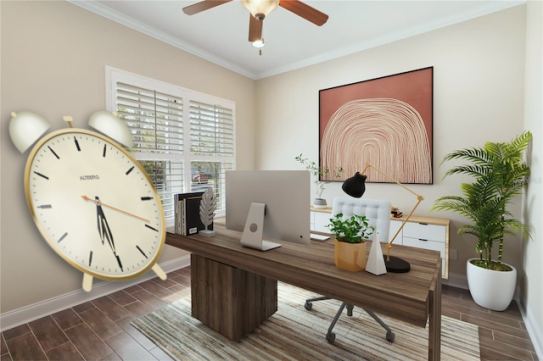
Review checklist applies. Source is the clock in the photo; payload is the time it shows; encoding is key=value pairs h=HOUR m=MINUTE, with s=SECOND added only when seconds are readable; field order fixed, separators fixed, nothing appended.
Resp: h=6 m=30 s=19
